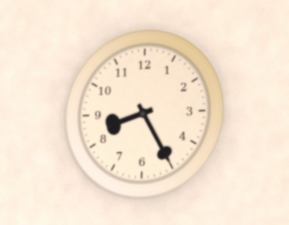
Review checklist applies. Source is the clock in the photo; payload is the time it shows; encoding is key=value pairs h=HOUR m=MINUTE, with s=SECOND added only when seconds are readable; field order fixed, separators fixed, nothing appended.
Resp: h=8 m=25
